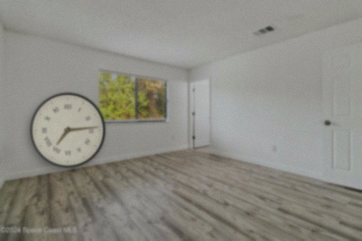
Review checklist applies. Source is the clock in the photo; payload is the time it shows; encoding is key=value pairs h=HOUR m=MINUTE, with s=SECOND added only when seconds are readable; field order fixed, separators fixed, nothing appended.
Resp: h=7 m=14
